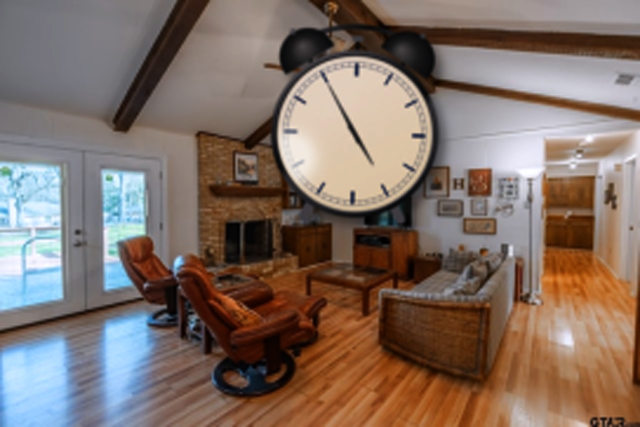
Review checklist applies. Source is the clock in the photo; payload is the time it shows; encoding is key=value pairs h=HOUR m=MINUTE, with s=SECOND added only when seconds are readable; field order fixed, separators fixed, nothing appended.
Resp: h=4 m=55
